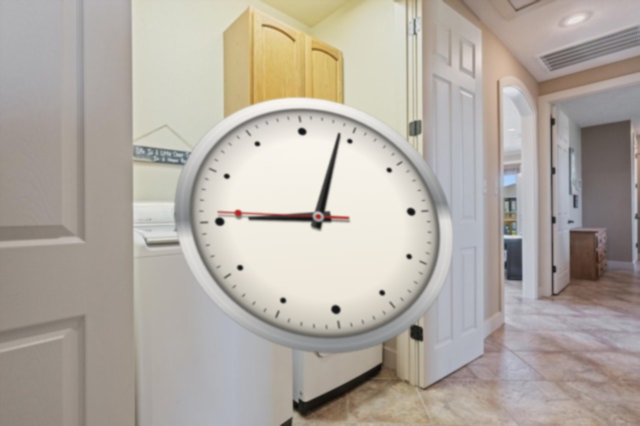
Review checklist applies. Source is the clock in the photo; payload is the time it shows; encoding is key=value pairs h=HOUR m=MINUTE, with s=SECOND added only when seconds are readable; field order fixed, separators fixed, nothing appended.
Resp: h=9 m=3 s=46
